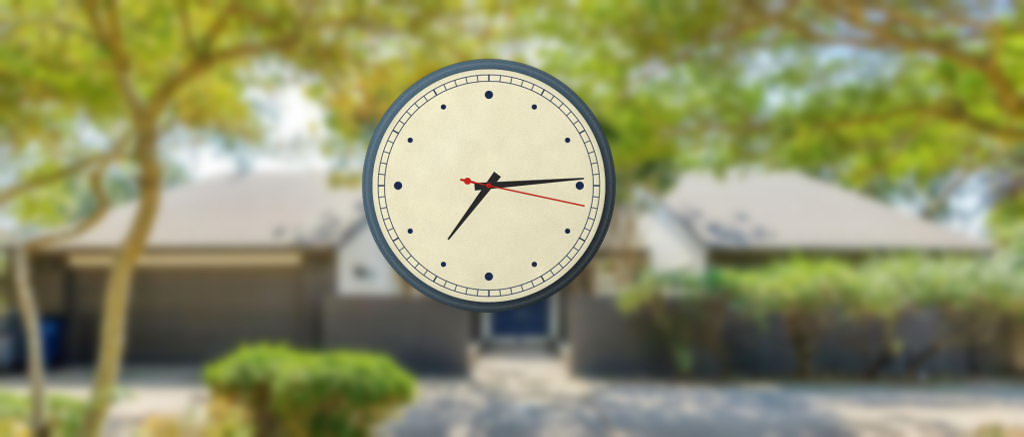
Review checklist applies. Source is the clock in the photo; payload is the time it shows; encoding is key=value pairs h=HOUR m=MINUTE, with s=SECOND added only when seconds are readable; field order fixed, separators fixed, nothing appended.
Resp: h=7 m=14 s=17
